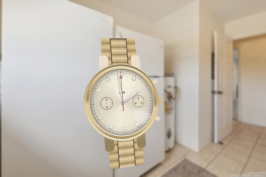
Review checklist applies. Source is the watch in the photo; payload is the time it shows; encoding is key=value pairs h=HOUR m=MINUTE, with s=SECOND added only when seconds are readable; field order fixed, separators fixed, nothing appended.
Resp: h=1 m=59
